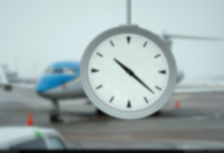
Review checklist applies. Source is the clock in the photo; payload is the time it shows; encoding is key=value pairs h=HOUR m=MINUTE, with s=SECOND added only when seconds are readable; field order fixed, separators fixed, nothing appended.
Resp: h=10 m=22
